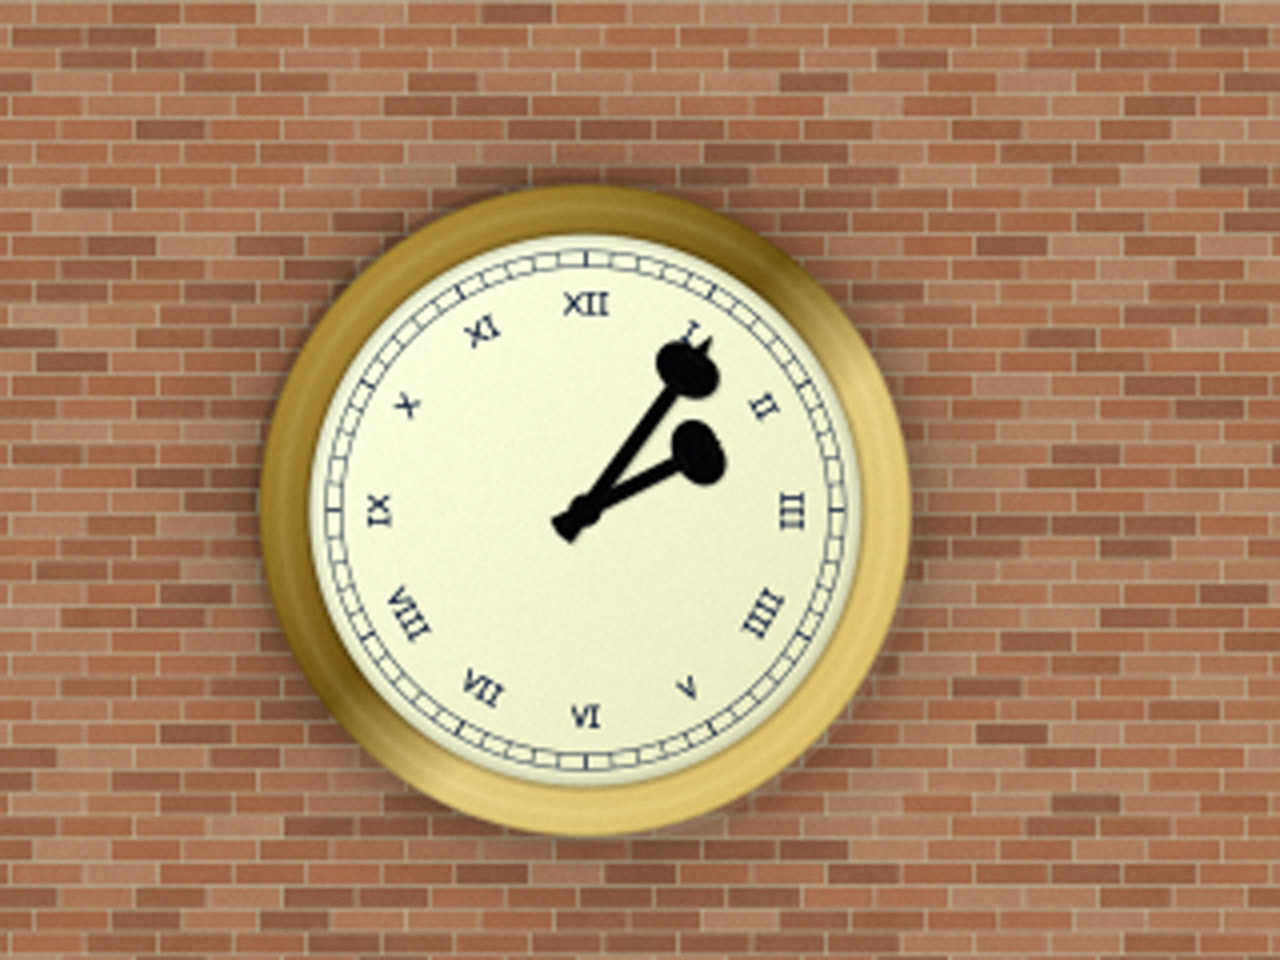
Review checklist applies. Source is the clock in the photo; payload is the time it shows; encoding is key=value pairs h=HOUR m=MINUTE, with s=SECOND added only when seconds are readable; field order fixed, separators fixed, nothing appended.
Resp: h=2 m=6
